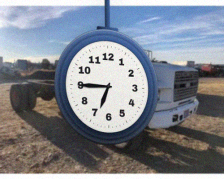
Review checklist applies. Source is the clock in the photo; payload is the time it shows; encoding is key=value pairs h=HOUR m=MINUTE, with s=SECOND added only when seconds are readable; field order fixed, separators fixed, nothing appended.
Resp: h=6 m=45
